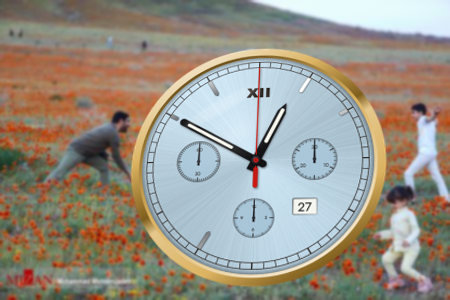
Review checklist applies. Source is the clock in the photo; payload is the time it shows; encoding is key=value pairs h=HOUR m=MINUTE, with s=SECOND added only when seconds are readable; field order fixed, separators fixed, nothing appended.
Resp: h=12 m=50
